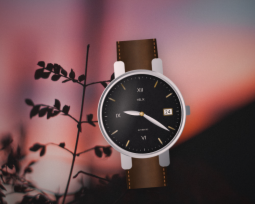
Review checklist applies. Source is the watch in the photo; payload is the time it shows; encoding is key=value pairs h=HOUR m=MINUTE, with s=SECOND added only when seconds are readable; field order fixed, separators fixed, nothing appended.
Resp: h=9 m=21
